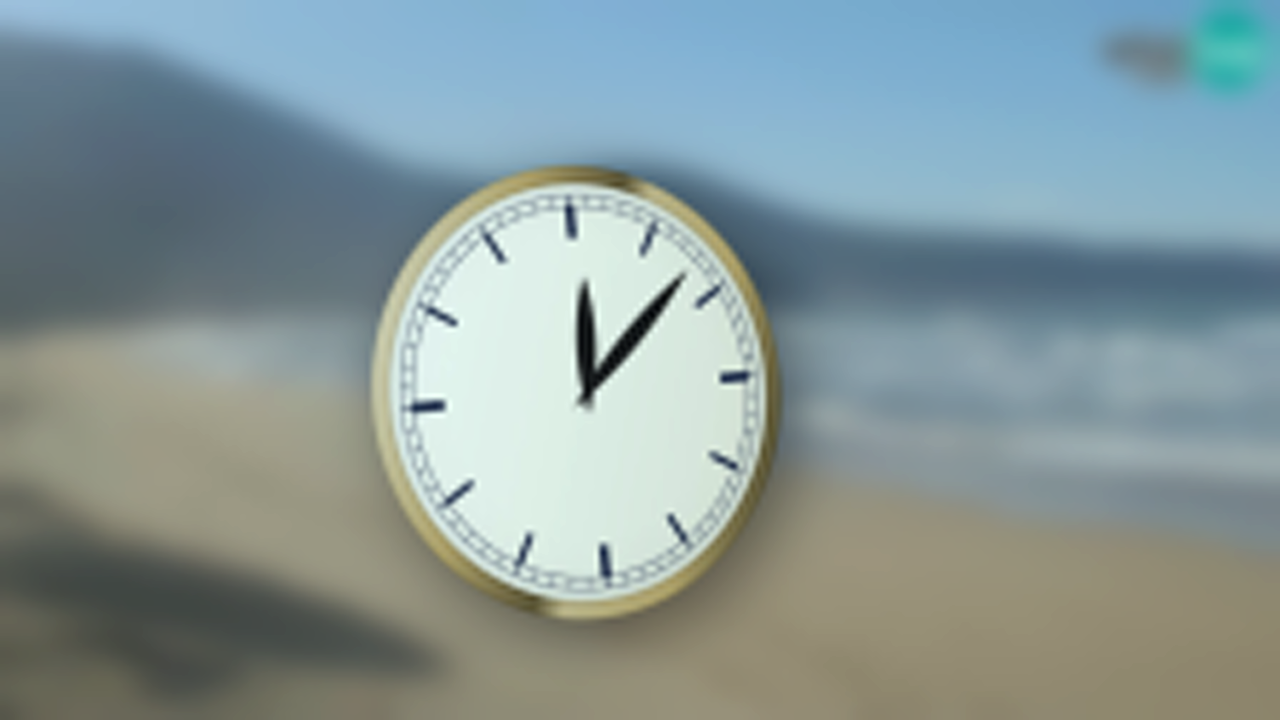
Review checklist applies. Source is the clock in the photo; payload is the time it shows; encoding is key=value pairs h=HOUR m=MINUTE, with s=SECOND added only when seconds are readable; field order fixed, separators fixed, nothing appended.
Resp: h=12 m=8
